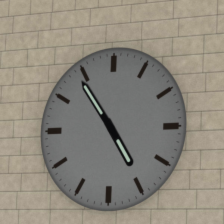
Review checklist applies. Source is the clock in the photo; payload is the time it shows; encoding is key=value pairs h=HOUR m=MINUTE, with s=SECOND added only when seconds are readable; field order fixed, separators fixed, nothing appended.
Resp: h=4 m=54
